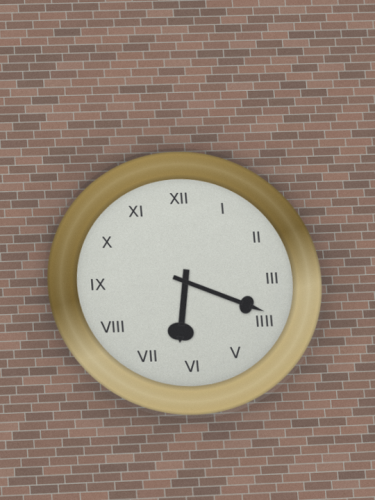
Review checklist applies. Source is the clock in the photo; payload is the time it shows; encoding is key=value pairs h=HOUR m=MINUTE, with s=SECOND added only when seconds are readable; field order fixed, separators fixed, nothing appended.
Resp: h=6 m=19
